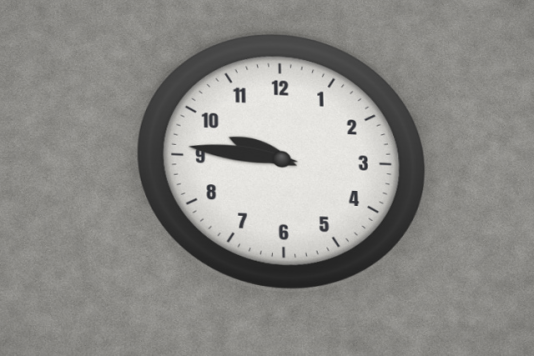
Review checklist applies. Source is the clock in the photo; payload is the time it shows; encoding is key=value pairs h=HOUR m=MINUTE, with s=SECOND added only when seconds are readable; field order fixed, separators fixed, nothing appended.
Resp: h=9 m=46
